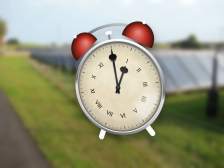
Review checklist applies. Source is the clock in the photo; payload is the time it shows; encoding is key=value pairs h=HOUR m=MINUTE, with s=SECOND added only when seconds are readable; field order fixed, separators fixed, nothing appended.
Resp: h=1 m=0
